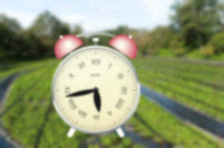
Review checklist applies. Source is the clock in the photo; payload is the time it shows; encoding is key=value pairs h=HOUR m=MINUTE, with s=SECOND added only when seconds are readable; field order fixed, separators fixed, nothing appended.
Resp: h=5 m=43
